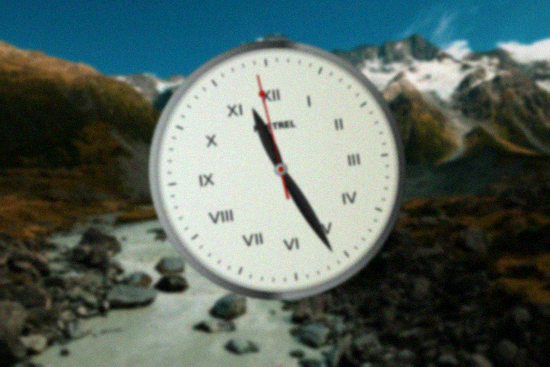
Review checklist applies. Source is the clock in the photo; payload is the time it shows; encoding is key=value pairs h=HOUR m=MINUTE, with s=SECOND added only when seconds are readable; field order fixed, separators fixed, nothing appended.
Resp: h=11 m=25 s=59
